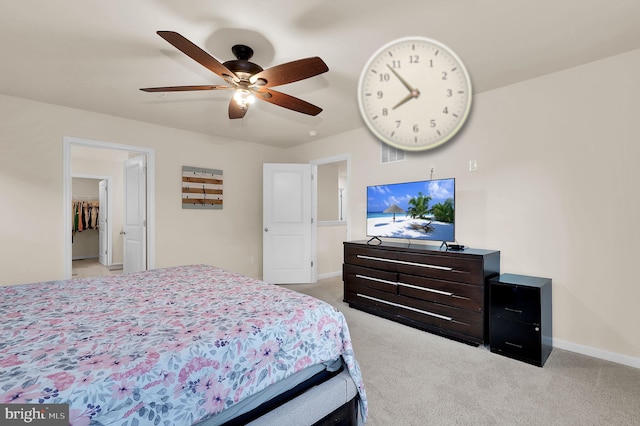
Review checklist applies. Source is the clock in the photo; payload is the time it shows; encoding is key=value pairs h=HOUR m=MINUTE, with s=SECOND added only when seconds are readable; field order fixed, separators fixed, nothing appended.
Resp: h=7 m=53
